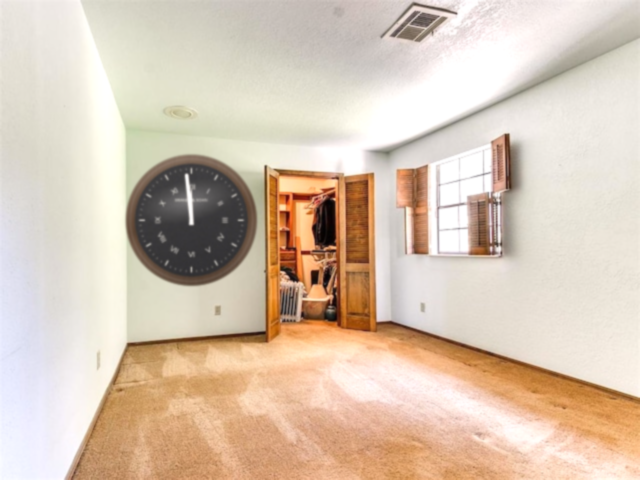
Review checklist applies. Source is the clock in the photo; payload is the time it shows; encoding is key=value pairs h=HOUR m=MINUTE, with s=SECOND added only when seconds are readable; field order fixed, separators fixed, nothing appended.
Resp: h=11 m=59
